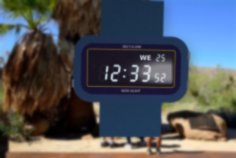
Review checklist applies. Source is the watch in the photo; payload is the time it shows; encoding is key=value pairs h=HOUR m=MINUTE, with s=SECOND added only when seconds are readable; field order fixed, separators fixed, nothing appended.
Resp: h=12 m=33
